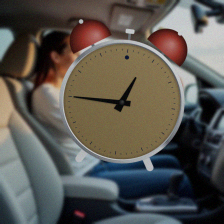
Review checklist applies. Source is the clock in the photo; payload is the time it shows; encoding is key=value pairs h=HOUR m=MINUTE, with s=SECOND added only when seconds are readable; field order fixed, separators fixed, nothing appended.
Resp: h=12 m=45
